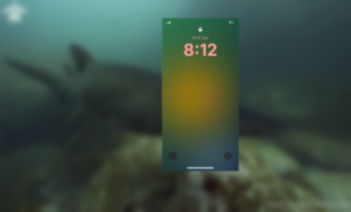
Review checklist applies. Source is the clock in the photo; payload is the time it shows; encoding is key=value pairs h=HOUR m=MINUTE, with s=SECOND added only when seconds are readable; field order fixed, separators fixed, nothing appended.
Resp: h=8 m=12
